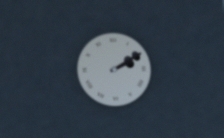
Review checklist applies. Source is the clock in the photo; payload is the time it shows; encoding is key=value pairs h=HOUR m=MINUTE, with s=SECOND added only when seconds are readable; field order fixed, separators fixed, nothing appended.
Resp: h=2 m=10
